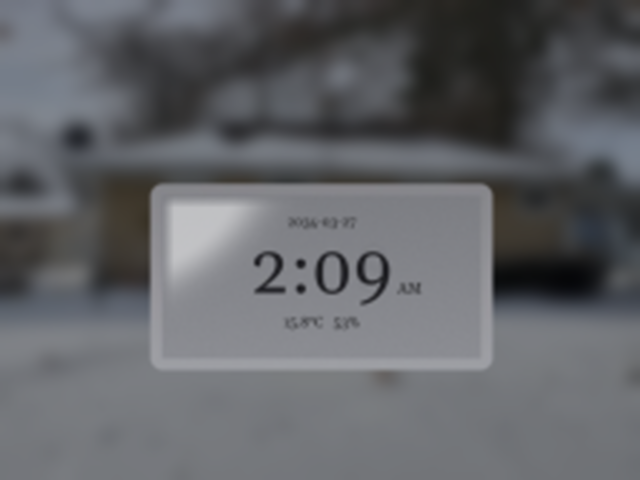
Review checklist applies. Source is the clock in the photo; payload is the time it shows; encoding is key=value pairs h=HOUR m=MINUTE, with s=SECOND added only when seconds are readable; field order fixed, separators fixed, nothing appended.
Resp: h=2 m=9
